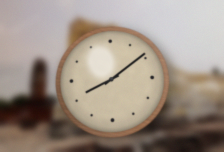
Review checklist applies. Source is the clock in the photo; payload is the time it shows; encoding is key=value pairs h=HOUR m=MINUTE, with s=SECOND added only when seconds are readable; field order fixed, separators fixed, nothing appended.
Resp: h=8 m=9
